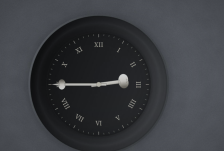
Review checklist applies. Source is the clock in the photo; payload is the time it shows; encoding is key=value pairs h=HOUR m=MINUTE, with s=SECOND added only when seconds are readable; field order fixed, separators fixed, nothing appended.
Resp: h=2 m=45
